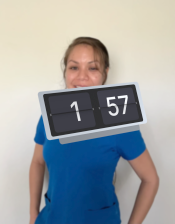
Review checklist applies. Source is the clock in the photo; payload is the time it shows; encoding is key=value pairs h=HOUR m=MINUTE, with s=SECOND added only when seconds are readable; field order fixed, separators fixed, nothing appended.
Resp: h=1 m=57
